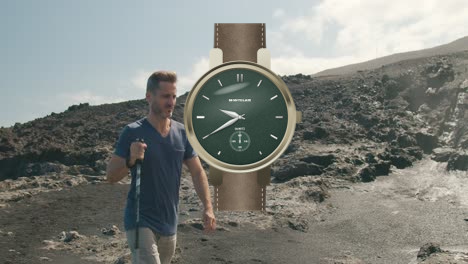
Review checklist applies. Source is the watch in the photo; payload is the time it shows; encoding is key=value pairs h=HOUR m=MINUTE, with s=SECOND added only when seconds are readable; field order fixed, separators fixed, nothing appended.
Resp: h=9 m=40
